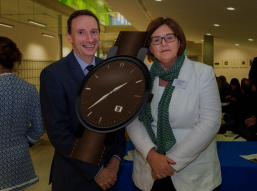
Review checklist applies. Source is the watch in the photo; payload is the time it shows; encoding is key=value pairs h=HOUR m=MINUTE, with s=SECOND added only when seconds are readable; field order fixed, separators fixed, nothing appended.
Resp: h=1 m=37
